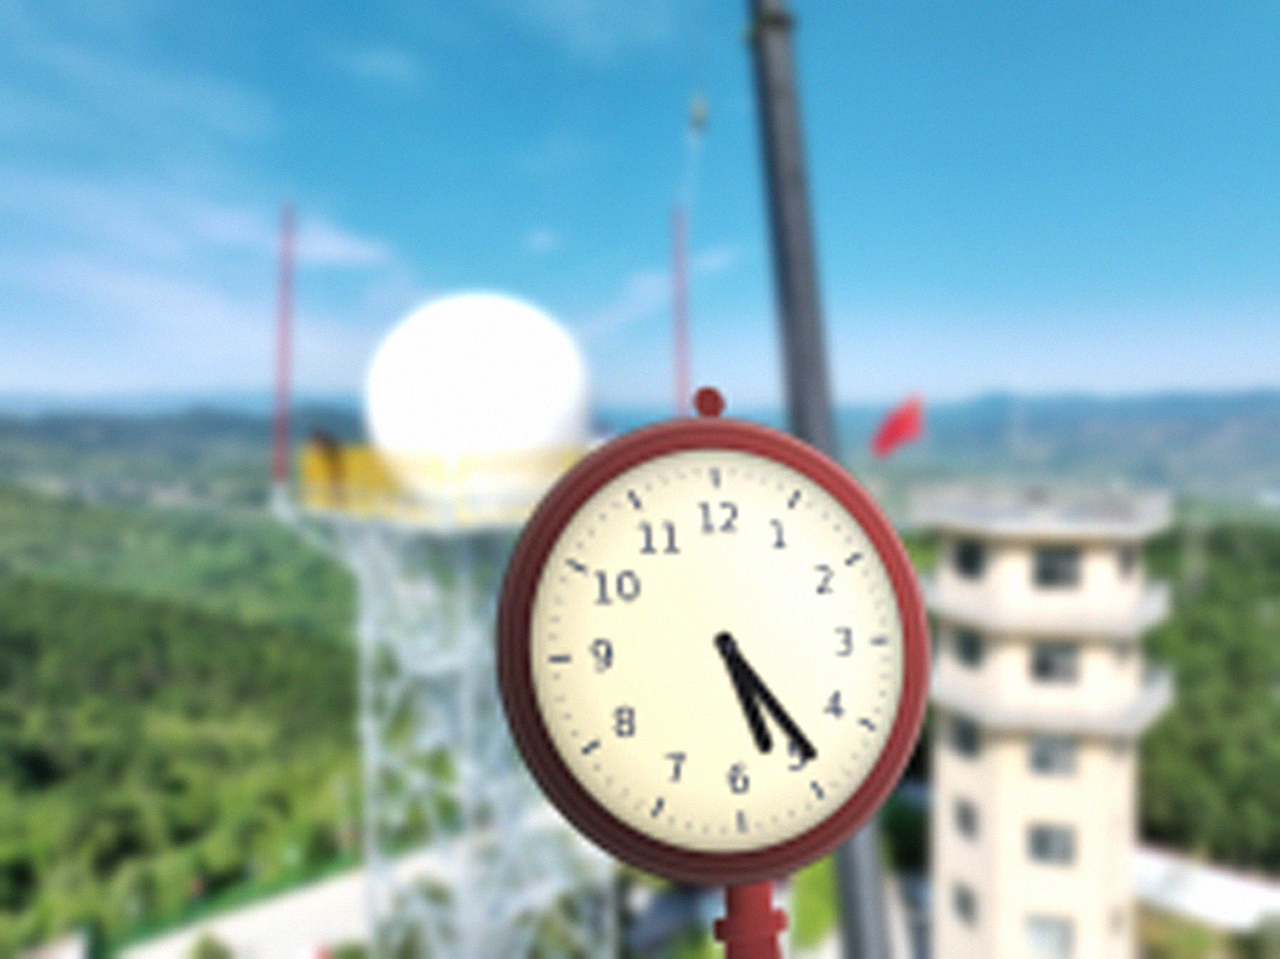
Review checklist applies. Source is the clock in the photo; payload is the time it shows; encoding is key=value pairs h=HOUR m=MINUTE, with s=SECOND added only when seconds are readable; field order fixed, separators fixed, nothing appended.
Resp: h=5 m=24
